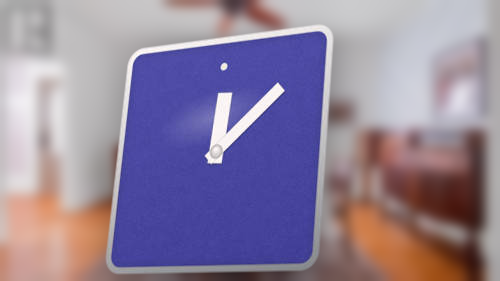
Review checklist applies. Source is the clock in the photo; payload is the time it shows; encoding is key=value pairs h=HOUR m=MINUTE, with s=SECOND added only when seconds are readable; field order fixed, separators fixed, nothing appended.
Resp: h=12 m=8
